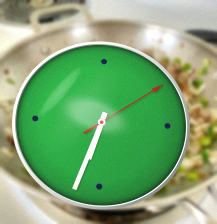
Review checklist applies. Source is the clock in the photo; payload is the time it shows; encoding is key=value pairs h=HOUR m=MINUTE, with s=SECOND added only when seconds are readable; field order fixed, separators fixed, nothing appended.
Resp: h=6 m=33 s=9
